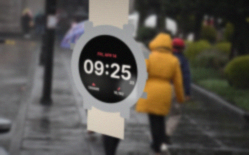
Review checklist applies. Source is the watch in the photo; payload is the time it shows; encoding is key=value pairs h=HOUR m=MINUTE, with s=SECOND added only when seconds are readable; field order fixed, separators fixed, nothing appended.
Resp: h=9 m=25
